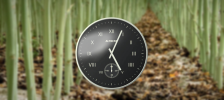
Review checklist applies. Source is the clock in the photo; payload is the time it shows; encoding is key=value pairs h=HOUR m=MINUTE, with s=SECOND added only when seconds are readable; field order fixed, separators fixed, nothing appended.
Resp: h=5 m=4
